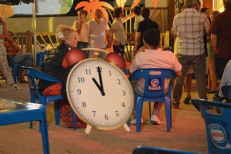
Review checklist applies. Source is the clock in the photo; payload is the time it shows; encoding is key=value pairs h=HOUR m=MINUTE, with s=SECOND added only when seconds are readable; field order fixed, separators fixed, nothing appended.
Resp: h=11 m=0
